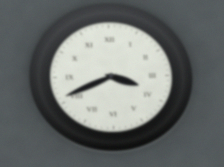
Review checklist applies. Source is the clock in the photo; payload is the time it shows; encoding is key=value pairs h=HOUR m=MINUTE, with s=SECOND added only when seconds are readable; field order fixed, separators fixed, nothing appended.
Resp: h=3 m=41
